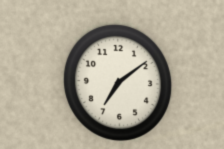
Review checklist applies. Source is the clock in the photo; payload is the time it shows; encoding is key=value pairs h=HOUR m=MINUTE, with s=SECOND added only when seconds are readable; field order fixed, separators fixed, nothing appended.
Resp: h=7 m=9
